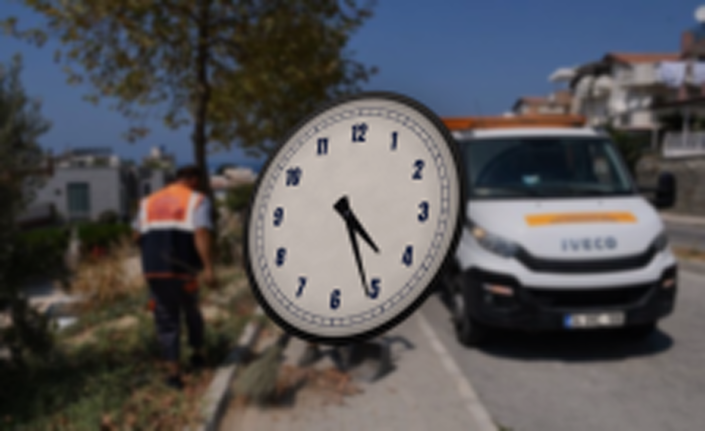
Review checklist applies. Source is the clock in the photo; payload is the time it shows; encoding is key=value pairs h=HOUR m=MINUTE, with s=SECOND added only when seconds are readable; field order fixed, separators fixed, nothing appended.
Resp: h=4 m=26
